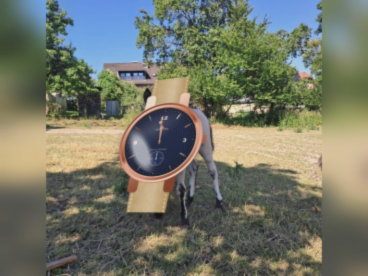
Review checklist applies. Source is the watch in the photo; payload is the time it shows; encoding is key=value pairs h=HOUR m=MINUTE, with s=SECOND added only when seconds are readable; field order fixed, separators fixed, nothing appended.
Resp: h=11 m=59
